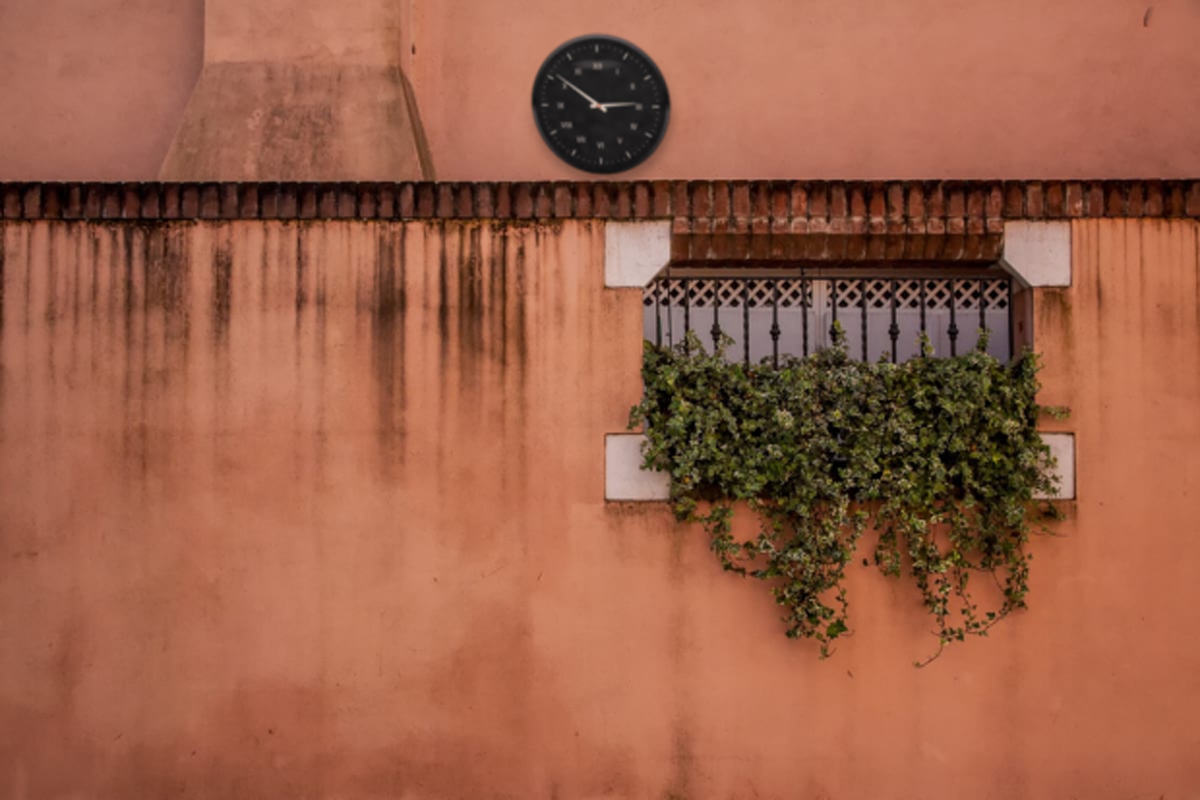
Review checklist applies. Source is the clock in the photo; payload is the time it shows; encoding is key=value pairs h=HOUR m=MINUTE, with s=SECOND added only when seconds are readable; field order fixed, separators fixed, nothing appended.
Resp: h=2 m=51
